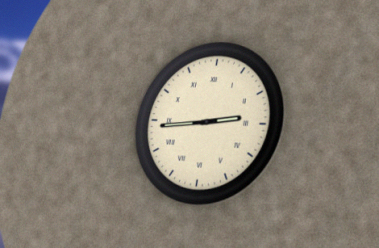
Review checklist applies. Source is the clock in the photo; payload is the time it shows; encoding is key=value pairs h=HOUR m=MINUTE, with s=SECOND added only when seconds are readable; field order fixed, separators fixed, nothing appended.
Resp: h=2 m=44
